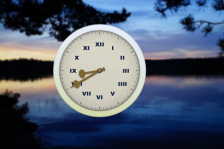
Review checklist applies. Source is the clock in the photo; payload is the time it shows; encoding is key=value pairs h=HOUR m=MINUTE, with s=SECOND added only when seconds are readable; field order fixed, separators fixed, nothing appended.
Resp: h=8 m=40
